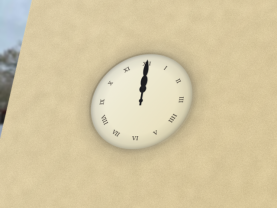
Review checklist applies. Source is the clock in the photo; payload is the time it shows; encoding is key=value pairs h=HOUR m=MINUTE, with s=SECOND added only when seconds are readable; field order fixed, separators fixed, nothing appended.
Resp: h=12 m=0
